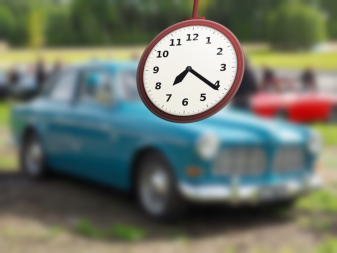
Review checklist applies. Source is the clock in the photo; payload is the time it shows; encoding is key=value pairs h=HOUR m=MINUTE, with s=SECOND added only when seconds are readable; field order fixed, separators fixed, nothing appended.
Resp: h=7 m=21
